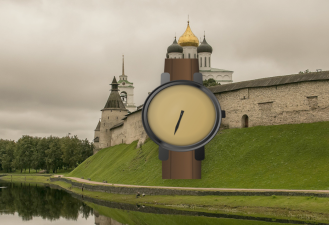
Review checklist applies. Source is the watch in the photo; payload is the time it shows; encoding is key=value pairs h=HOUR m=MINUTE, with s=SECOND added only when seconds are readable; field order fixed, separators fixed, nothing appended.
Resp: h=6 m=33
